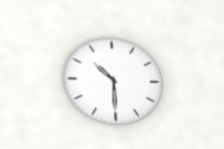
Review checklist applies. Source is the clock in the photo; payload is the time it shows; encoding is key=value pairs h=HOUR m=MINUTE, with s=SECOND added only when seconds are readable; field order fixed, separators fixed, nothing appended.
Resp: h=10 m=30
